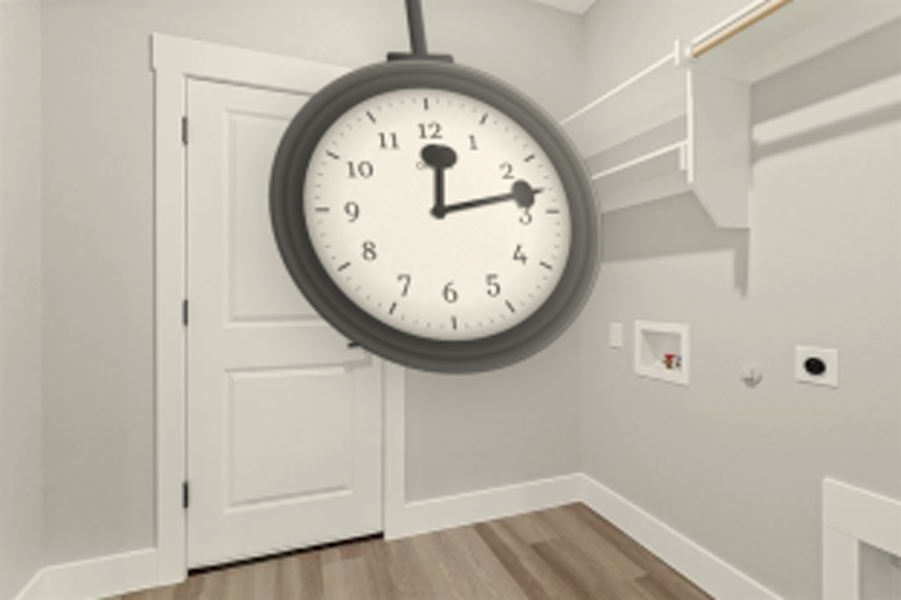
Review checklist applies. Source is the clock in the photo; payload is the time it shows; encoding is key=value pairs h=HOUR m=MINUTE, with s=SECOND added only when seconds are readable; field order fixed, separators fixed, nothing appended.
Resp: h=12 m=13
